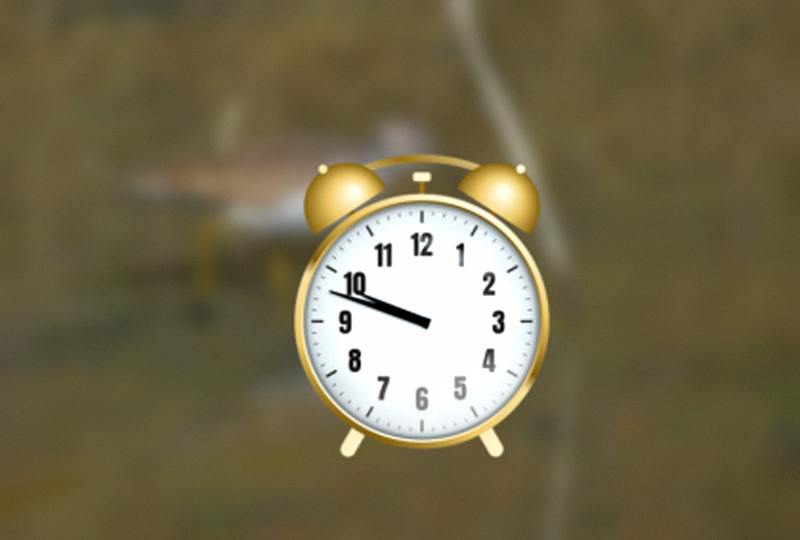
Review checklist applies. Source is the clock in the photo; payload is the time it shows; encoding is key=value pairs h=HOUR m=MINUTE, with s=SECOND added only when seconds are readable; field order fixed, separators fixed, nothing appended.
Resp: h=9 m=48
